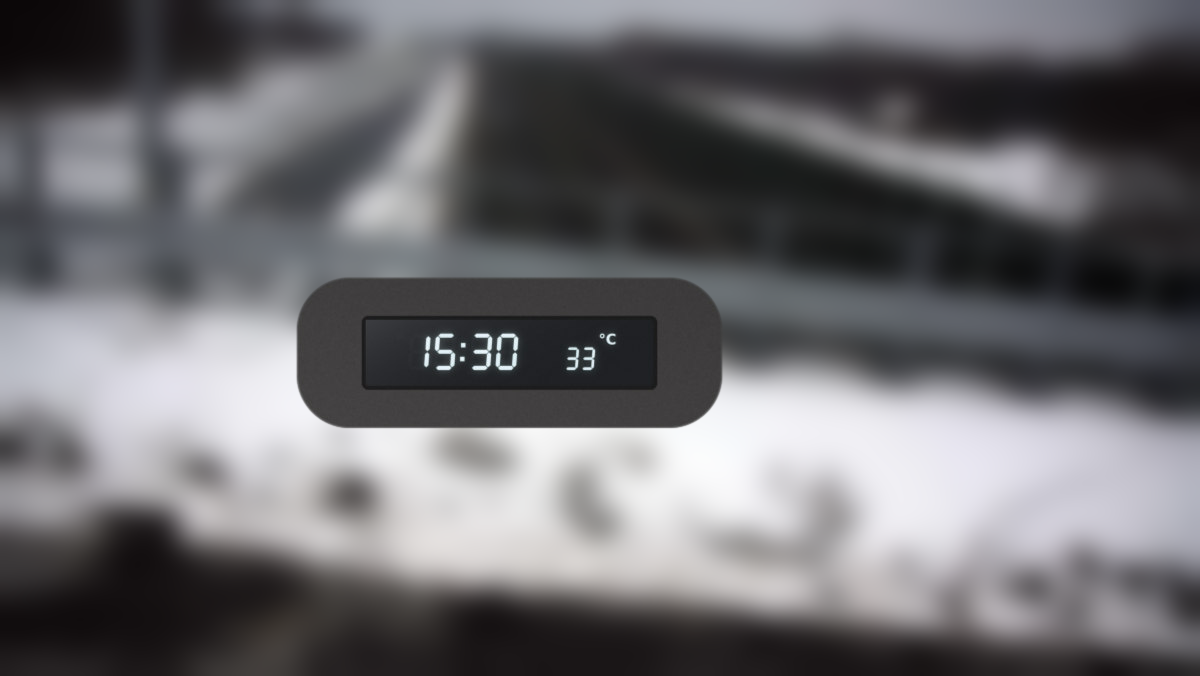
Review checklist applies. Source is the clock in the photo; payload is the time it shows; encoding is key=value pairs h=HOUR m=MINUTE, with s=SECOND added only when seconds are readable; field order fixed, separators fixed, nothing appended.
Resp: h=15 m=30
